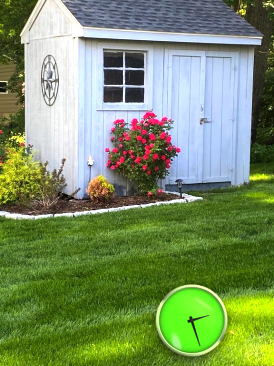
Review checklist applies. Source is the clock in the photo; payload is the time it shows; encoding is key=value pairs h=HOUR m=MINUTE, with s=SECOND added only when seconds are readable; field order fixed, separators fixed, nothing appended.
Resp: h=2 m=27
